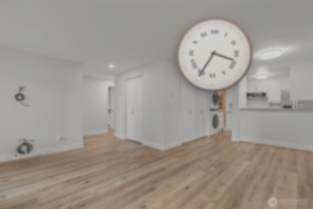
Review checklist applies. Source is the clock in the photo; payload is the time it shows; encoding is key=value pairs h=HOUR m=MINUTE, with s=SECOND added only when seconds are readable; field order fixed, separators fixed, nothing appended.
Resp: h=3 m=35
